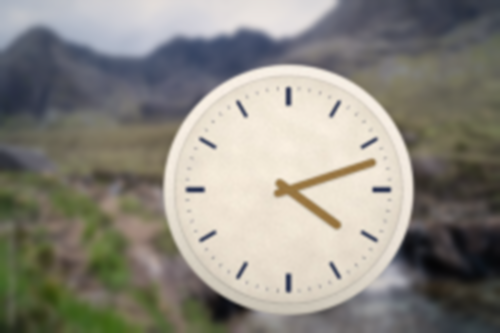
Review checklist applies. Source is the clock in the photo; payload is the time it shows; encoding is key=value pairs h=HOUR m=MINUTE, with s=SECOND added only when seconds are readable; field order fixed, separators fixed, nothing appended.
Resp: h=4 m=12
